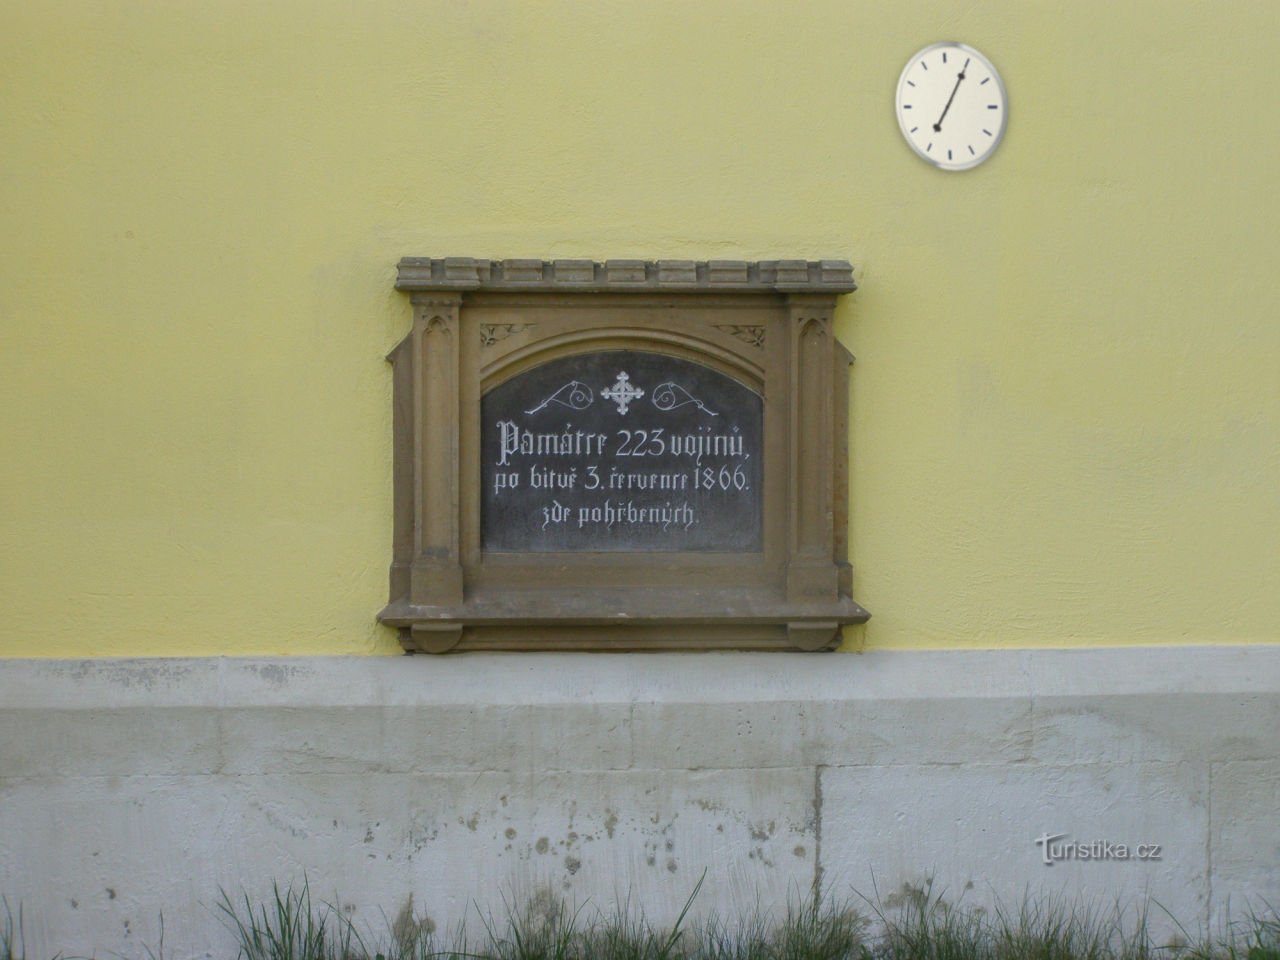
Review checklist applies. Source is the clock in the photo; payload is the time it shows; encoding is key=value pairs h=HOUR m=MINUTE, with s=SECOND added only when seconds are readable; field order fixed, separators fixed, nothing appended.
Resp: h=7 m=5
